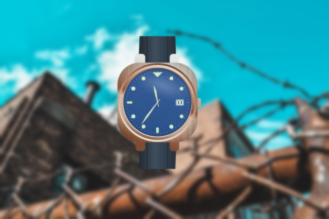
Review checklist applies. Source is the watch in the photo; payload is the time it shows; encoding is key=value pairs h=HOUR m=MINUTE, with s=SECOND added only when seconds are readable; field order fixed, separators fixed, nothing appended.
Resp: h=11 m=36
